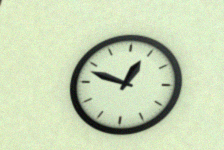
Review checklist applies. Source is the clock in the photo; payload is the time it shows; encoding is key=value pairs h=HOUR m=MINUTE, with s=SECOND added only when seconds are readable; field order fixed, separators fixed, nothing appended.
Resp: h=12 m=48
